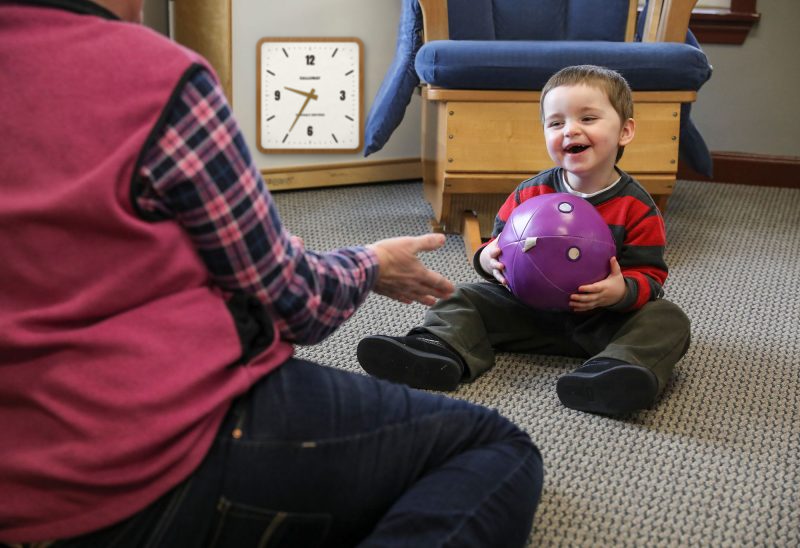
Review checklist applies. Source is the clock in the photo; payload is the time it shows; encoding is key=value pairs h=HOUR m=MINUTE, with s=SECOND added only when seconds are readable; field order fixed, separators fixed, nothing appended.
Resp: h=9 m=35
